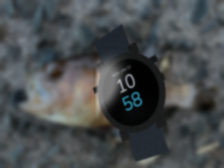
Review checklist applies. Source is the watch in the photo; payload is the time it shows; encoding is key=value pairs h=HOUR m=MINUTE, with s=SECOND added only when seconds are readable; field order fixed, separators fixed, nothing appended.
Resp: h=10 m=58
